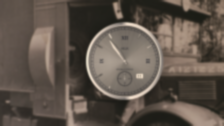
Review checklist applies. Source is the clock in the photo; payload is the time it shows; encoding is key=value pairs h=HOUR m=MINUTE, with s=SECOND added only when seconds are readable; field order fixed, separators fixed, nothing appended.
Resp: h=10 m=54
